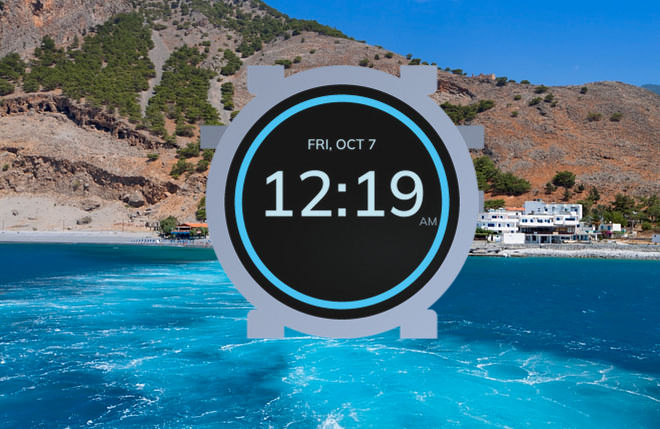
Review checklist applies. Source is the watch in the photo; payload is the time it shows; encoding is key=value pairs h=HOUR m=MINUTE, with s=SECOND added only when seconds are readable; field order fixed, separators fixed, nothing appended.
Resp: h=12 m=19
